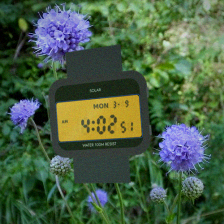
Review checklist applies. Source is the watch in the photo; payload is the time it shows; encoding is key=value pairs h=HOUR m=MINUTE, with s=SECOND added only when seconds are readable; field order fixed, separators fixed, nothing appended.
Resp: h=4 m=2 s=51
